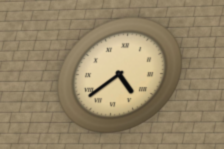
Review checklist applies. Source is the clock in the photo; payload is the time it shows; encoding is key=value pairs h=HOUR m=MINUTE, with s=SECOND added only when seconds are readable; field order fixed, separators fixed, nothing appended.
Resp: h=4 m=38
